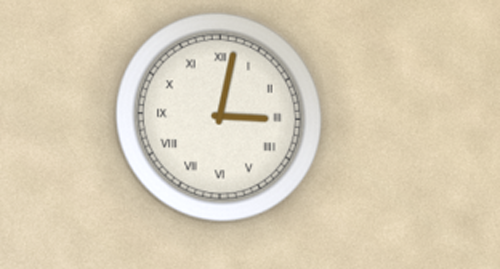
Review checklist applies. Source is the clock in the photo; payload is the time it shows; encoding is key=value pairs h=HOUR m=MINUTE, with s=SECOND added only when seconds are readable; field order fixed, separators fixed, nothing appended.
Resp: h=3 m=2
